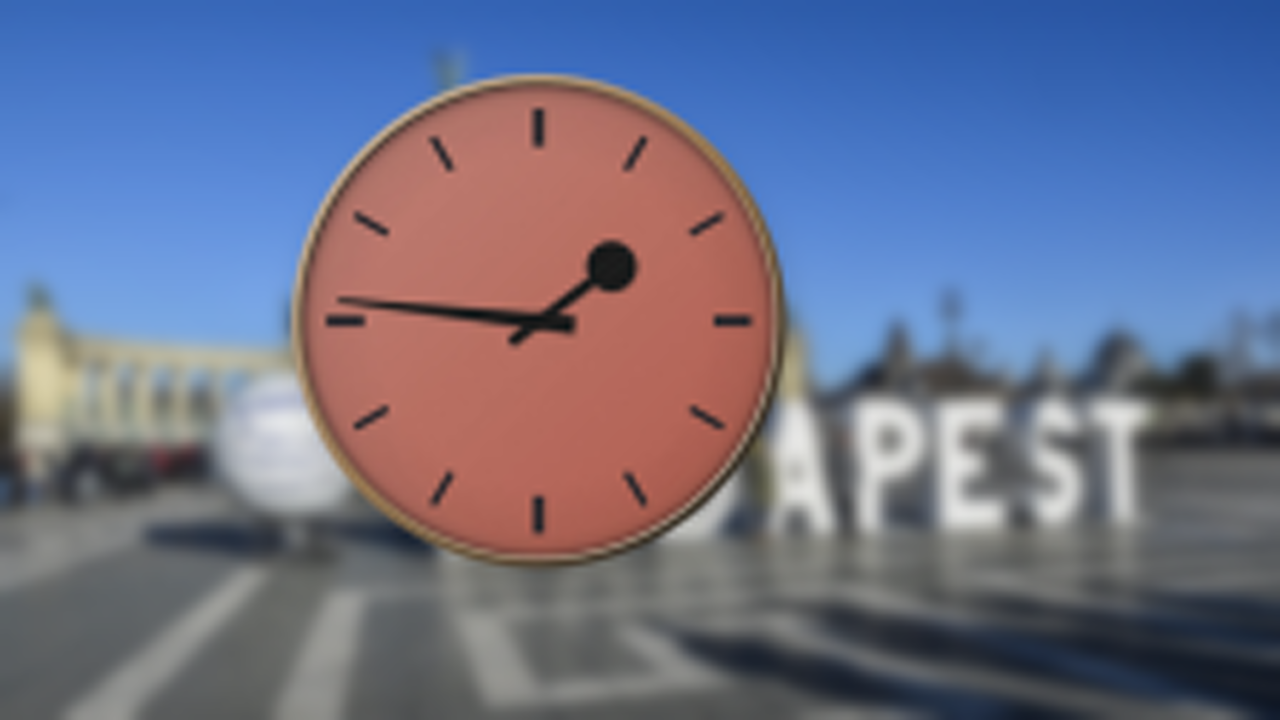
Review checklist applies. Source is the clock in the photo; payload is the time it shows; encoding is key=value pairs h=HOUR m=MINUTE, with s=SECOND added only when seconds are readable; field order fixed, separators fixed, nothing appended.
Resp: h=1 m=46
